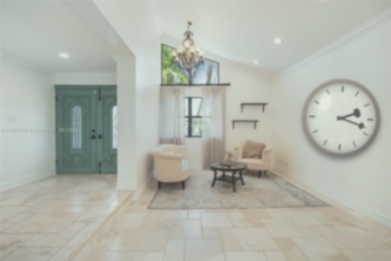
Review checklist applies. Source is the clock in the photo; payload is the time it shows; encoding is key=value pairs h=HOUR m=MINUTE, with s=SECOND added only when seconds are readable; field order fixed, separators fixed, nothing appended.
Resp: h=2 m=18
